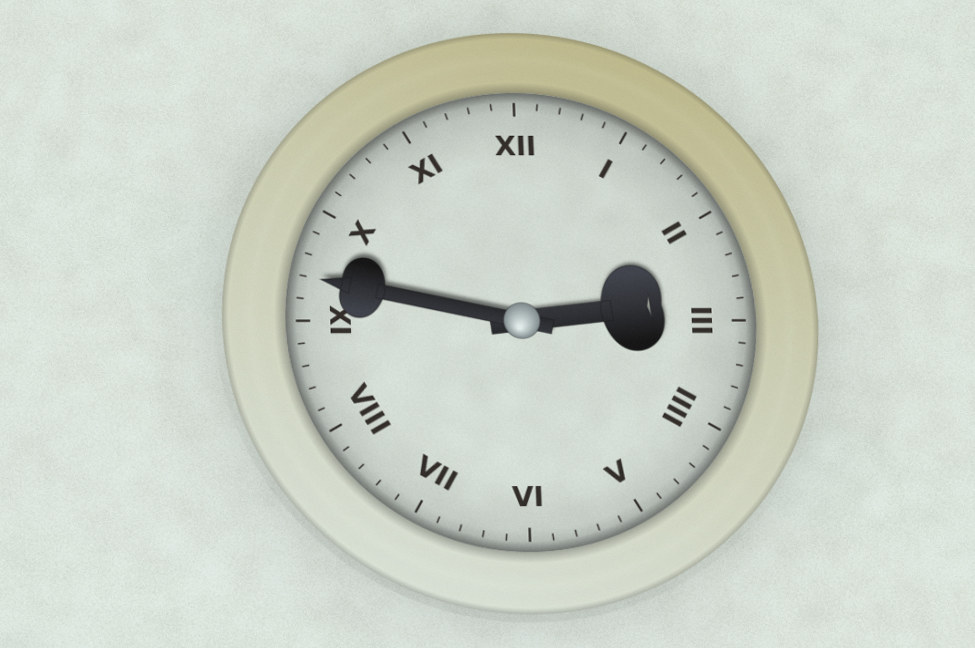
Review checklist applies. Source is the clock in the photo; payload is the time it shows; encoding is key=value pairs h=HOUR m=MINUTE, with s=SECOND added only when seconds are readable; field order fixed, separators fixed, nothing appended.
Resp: h=2 m=47
